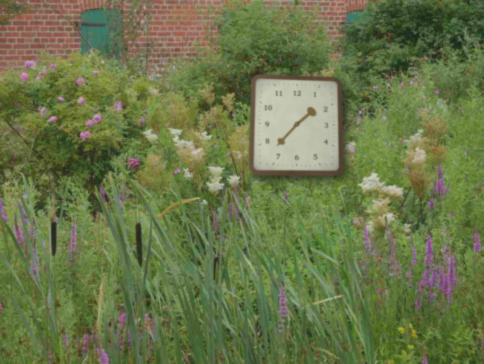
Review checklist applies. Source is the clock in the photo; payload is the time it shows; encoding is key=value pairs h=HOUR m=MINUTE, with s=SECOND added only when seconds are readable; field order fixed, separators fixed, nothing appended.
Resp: h=1 m=37
